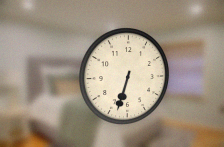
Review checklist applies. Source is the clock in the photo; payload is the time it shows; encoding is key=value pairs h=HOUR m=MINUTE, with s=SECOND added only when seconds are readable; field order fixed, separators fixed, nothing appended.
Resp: h=6 m=33
